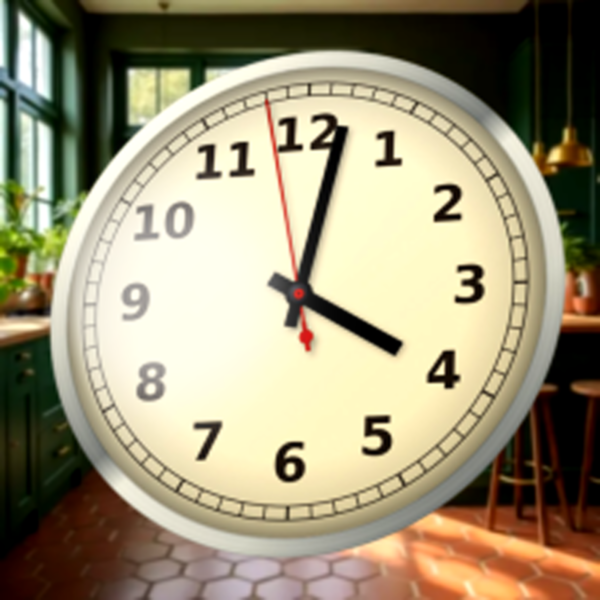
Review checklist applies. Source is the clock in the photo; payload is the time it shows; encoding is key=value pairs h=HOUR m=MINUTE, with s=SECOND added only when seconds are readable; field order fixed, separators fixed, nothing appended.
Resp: h=4 m=1 s=58
